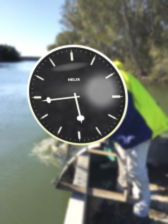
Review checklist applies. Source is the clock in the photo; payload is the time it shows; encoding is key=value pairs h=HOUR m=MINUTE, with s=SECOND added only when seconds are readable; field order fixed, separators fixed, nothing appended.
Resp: h=5 m=44
